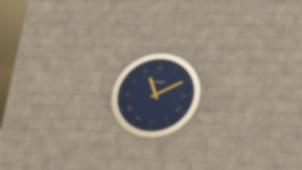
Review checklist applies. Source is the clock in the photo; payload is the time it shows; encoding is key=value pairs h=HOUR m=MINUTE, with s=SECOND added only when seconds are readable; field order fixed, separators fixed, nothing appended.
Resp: h=11 m=10
